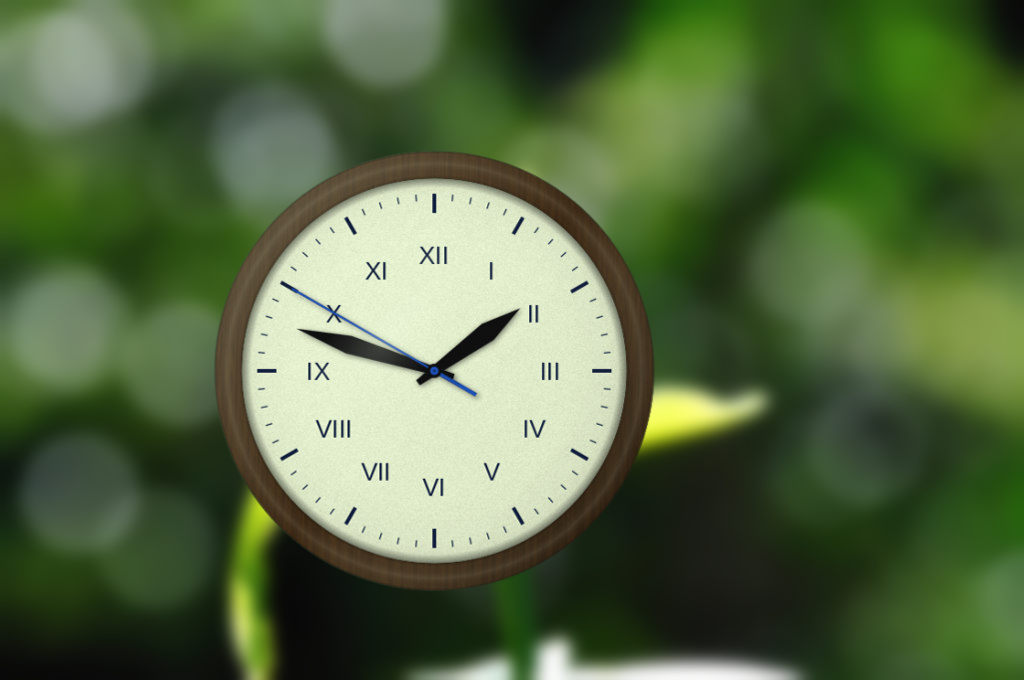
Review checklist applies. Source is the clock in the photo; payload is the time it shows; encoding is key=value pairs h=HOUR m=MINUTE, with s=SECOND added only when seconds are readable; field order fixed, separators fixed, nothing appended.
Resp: h=1 m=47 s=50
